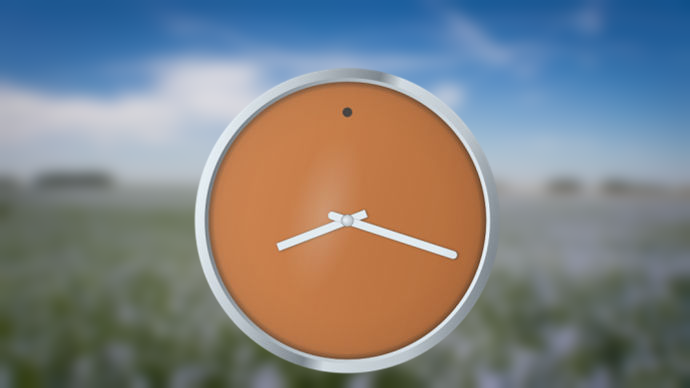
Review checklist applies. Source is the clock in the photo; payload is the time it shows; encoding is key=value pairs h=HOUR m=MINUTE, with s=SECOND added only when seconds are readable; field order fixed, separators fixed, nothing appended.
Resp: h=8 m=18
